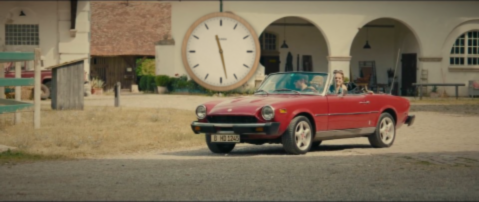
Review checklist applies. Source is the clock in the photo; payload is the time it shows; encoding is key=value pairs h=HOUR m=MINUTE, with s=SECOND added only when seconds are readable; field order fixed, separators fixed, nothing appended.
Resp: h=11 m=28
